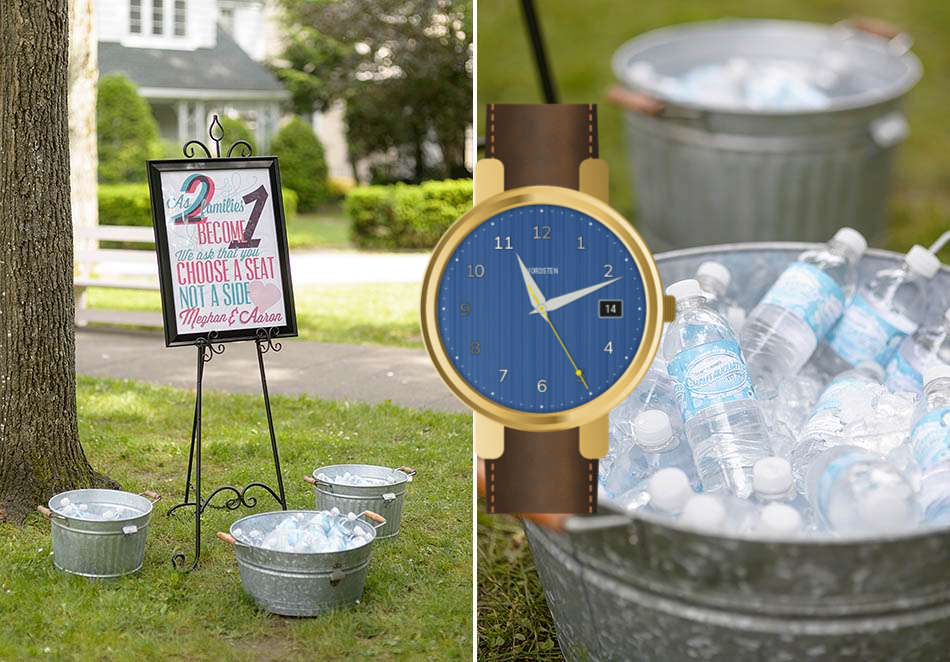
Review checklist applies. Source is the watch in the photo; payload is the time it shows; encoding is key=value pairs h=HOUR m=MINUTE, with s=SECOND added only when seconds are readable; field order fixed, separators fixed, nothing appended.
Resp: h=11 m=11 s=25
